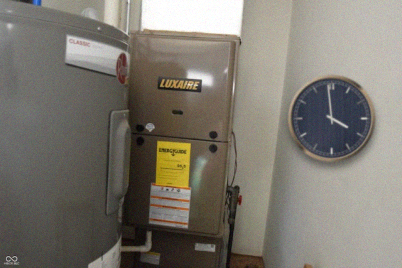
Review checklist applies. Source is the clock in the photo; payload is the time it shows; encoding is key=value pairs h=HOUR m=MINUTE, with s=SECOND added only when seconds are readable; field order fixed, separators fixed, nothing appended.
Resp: h=3 m=59
